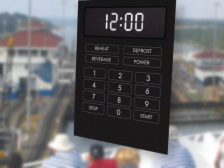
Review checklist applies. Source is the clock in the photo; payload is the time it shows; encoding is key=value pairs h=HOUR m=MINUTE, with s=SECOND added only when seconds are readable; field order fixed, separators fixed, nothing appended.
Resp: h=12 m=0
